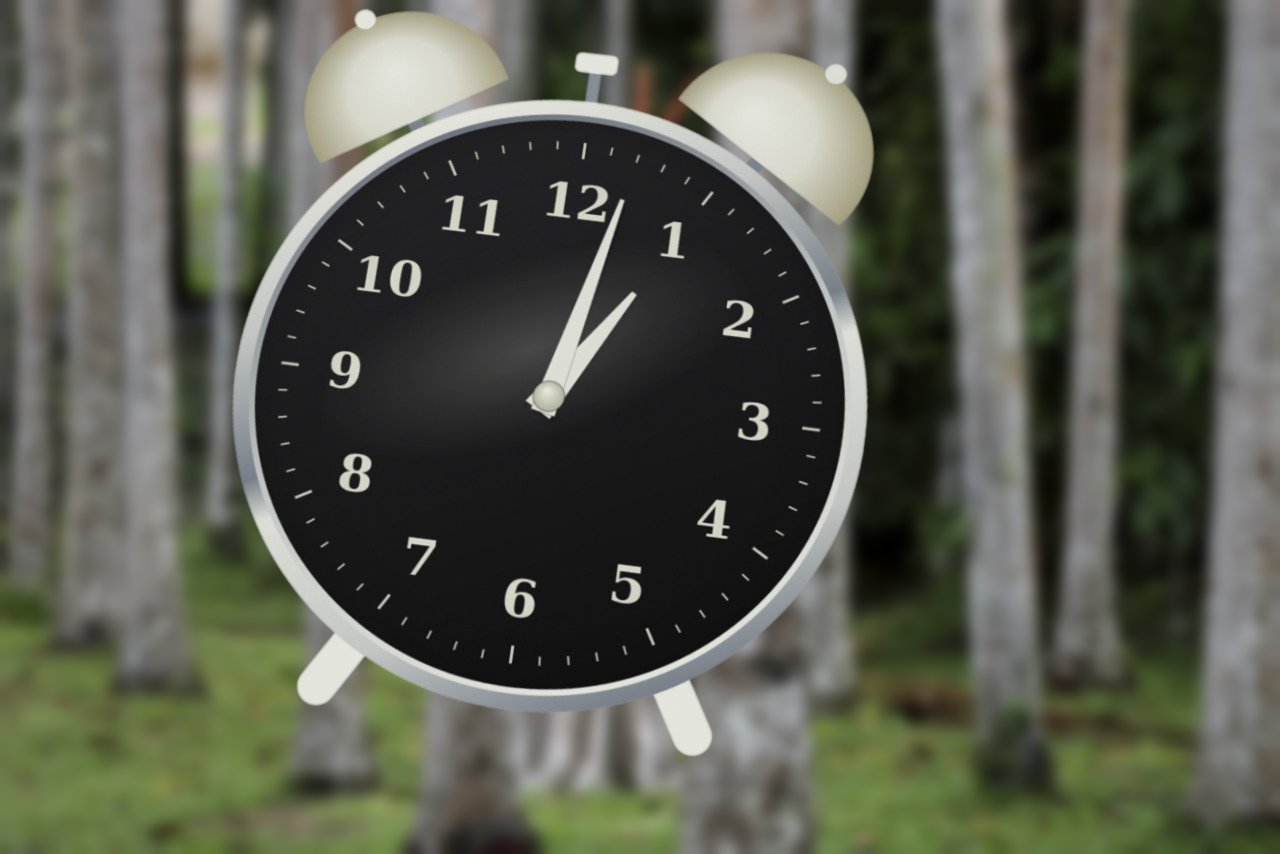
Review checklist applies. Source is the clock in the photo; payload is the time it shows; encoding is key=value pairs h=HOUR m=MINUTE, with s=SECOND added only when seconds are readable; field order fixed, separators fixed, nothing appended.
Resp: h=1 m=2
